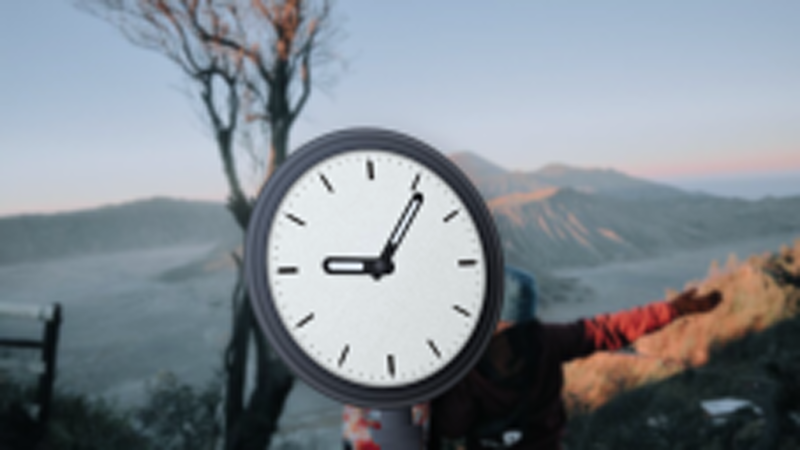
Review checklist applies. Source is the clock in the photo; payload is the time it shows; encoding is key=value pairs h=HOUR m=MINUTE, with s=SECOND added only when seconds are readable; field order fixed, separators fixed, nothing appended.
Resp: h=9 m=6
